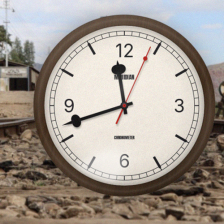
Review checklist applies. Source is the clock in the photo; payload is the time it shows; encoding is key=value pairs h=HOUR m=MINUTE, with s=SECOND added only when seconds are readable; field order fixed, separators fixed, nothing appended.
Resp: h=11 m=42 s=4
